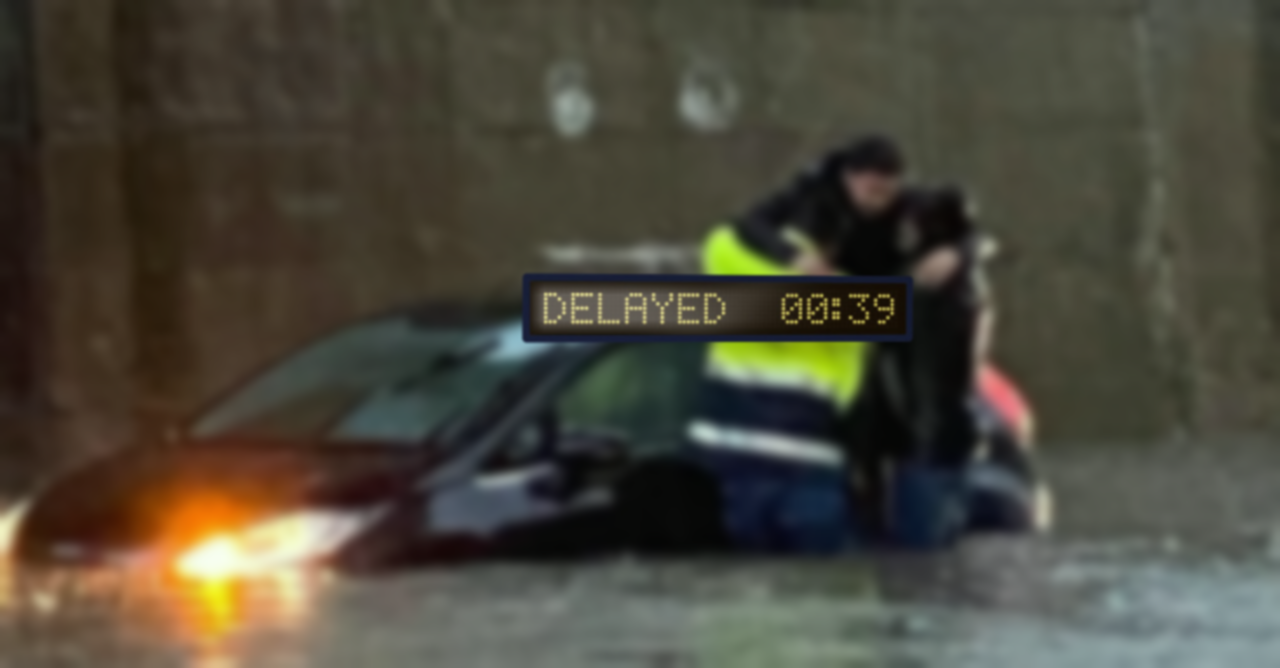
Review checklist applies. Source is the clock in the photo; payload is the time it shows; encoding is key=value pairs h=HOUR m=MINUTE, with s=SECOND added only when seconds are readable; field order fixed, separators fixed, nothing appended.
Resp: h=0 m=39
